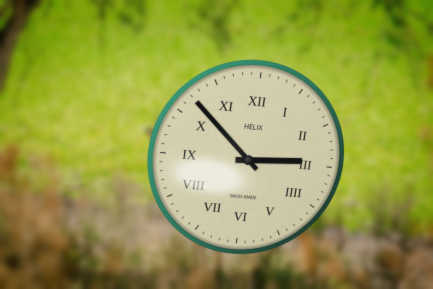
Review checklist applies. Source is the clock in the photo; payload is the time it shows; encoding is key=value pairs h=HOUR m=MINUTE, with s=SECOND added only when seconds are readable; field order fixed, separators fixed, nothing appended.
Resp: h=2 m=52
